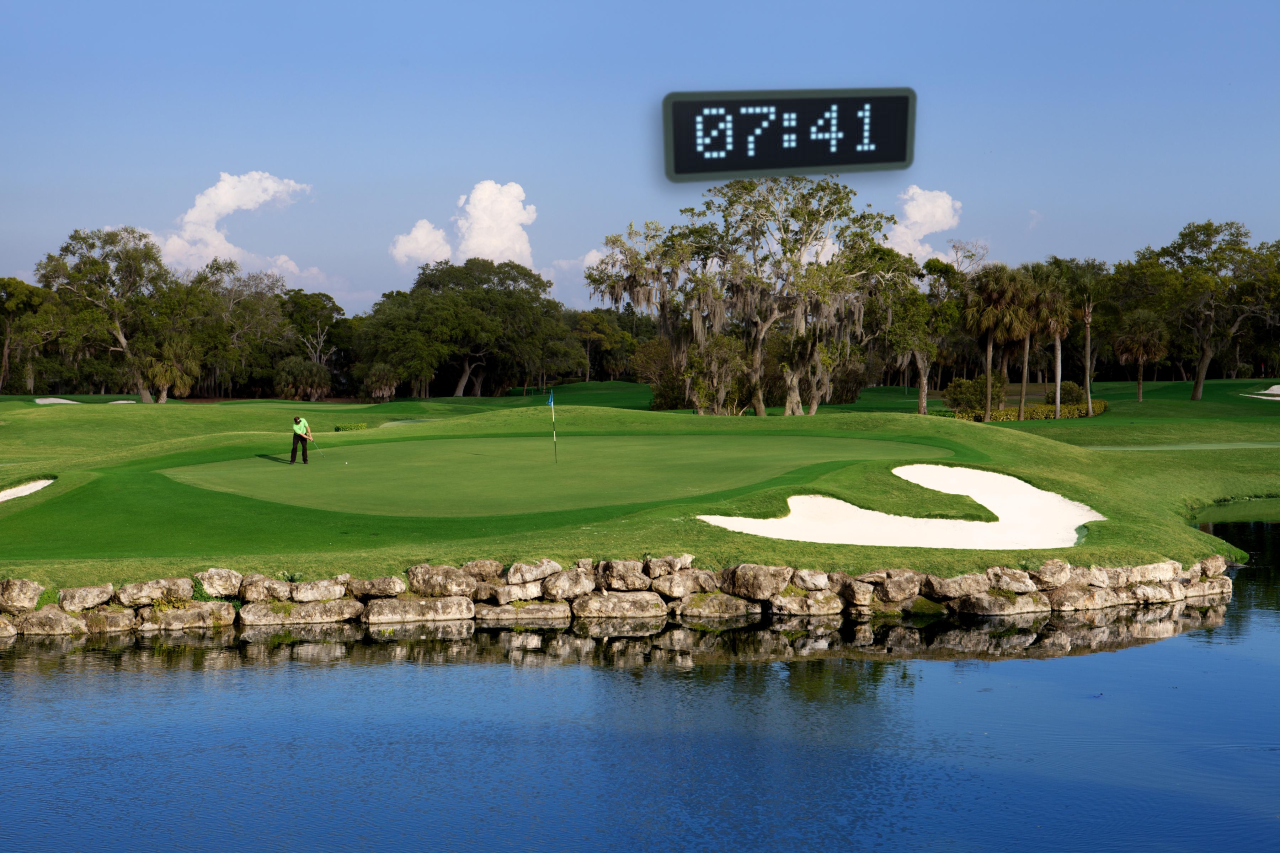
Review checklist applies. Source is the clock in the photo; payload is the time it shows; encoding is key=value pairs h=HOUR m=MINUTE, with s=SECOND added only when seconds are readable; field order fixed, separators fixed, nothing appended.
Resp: h=7 m=41
